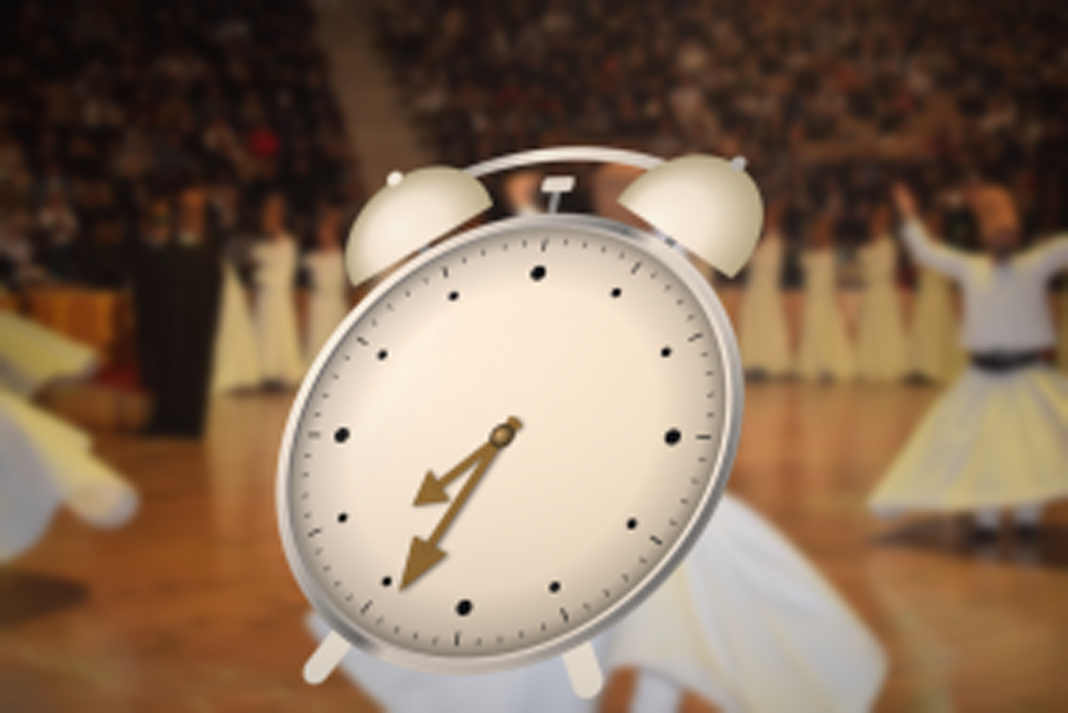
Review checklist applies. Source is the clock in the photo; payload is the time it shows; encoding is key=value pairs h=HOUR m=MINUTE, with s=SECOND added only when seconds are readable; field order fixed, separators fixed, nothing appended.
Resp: h=7 m=34
